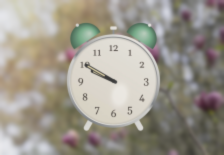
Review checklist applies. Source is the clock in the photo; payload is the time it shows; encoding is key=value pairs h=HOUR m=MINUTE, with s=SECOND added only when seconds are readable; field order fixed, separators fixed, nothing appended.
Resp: h=9 m=50
